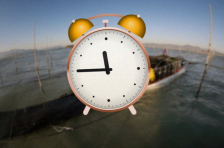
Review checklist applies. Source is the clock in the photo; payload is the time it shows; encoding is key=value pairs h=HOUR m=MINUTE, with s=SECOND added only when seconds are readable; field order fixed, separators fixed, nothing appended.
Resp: h=11 m=45
